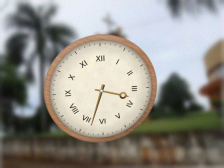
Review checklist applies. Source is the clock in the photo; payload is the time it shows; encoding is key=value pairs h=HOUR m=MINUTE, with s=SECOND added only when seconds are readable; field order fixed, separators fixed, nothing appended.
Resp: h=3 m=33
